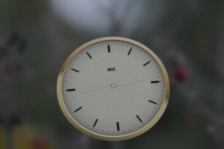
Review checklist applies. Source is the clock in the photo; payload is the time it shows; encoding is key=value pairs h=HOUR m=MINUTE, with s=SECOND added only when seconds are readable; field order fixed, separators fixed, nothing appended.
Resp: h=2 m=43
